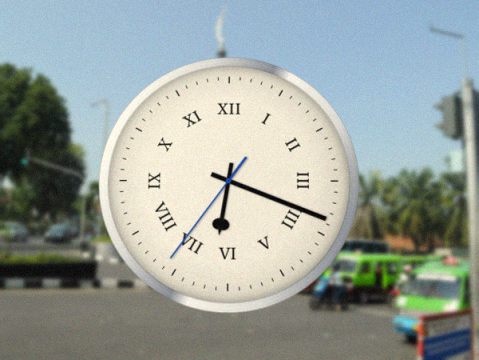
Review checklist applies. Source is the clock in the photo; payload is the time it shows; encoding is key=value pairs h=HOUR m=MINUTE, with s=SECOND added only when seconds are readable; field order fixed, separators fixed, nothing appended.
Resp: h=6 m=18 s=36
